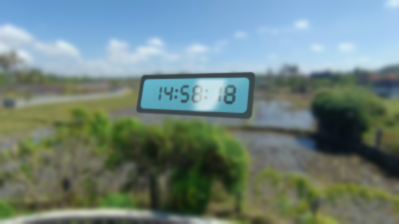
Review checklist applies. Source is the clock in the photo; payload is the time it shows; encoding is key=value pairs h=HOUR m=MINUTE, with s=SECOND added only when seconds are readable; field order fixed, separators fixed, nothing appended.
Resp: h=14 m=58 s=18
